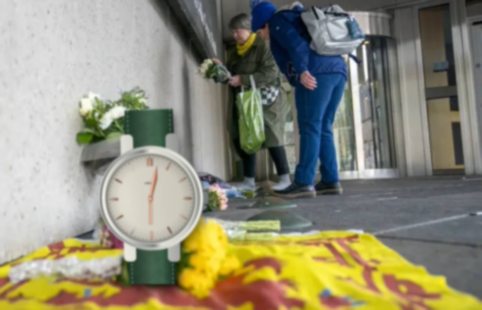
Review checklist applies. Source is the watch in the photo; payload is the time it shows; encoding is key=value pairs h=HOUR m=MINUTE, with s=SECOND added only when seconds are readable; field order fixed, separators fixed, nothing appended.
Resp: h=6 m=2
